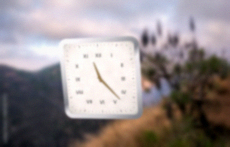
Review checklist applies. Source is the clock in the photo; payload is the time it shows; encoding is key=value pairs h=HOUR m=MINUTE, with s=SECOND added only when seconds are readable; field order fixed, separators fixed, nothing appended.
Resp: h=11 m=23
